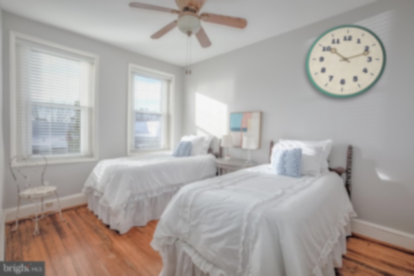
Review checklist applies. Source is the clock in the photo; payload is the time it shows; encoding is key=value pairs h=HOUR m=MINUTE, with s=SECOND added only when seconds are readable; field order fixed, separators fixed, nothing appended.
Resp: h=10 m=12
